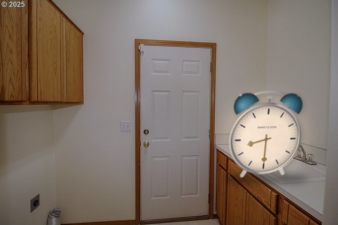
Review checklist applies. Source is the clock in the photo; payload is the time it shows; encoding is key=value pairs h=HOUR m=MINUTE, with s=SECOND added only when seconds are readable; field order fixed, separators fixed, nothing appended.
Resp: h=8 m=30
